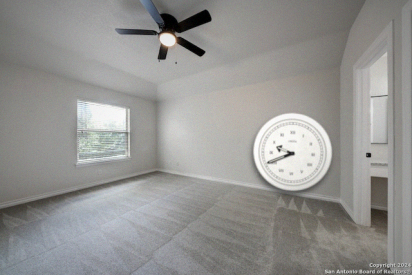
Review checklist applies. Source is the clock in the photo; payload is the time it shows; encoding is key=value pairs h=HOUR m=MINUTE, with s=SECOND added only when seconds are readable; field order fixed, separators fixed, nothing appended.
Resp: h=9 m=41
